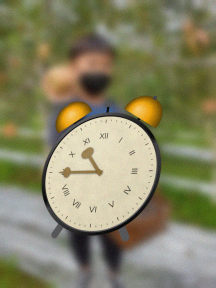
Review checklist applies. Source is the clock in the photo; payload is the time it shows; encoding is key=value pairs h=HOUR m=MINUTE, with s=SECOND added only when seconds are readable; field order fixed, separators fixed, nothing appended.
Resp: h=10 m=45
